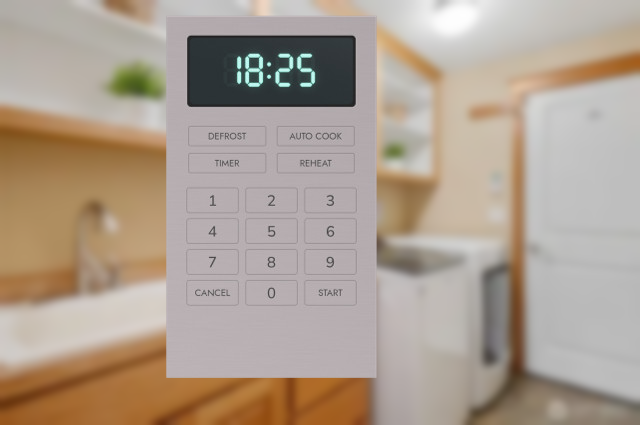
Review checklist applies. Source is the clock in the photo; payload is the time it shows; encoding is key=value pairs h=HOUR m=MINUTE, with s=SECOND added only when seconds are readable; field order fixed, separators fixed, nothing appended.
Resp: h=18 m=25
